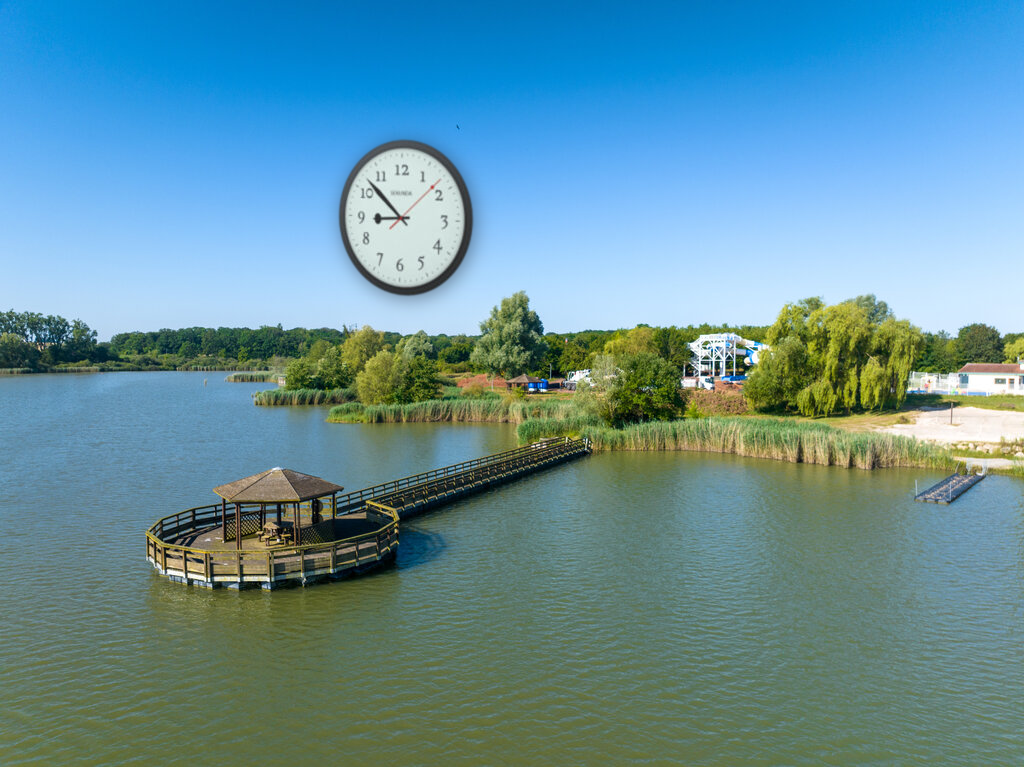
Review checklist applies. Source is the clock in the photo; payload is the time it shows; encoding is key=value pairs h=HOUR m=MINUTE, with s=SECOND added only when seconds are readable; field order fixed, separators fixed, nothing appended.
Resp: h=8 m=52 s=8
